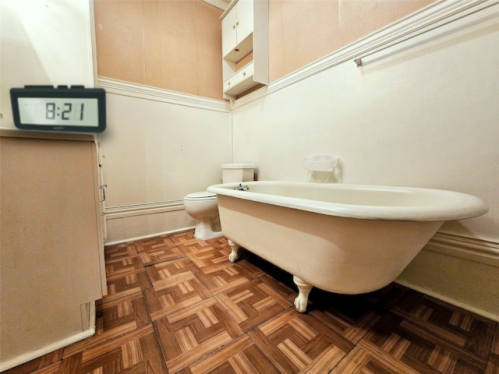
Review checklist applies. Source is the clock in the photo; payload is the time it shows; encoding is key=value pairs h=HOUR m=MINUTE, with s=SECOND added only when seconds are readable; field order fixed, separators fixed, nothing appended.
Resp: h=8 m=21
